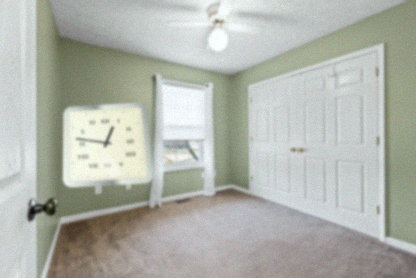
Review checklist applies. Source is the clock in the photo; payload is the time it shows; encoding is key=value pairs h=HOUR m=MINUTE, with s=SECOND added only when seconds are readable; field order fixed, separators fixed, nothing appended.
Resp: h=12 m=47
